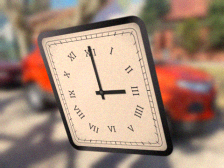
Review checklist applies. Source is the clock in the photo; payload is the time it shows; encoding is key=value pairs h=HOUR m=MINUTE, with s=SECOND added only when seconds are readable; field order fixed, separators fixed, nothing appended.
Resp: h=3 m=0
